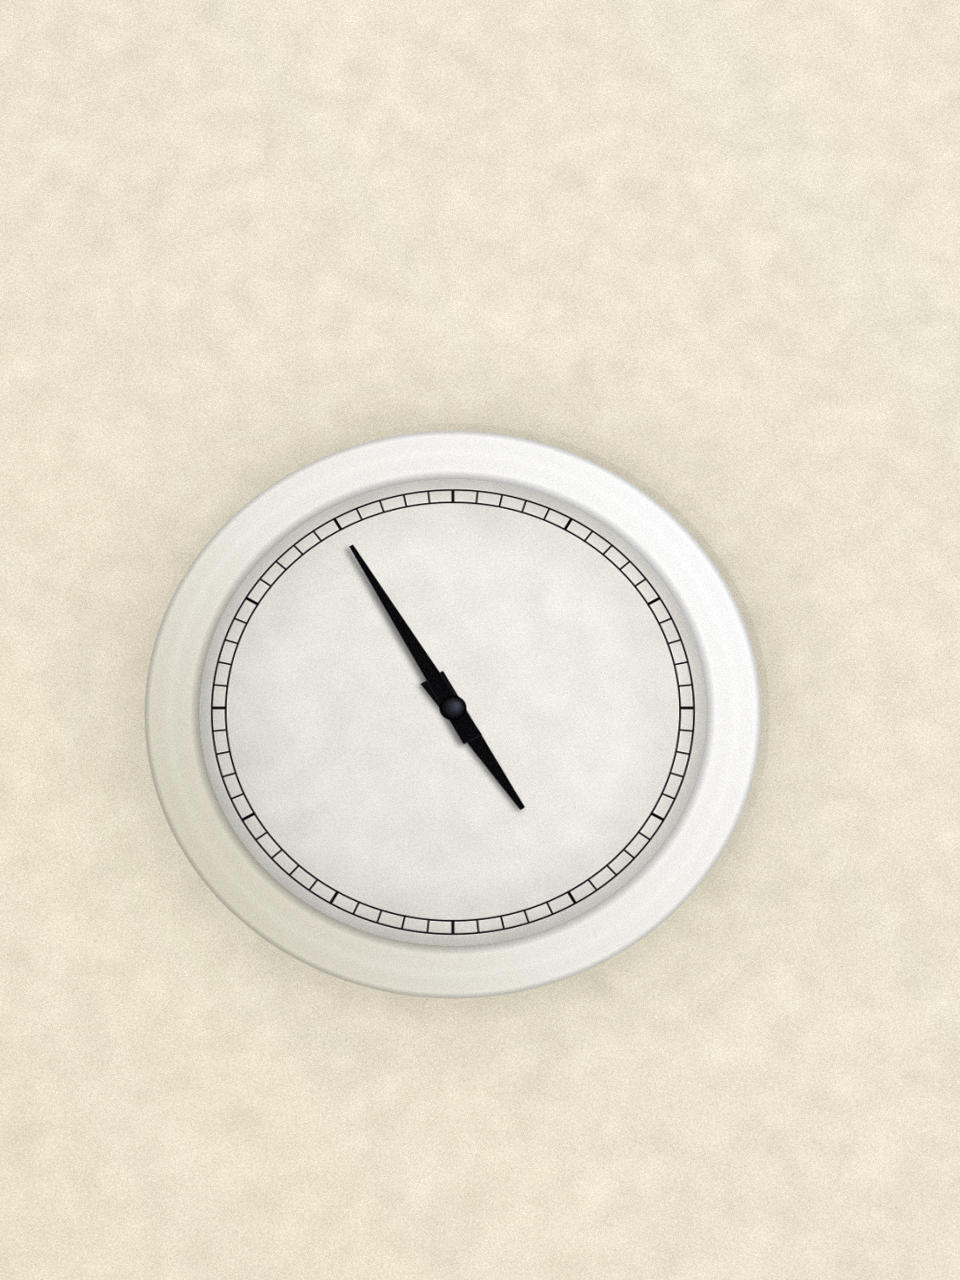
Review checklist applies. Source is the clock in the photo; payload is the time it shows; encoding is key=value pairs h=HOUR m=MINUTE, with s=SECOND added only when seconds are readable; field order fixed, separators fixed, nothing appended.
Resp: h=4 m=55
